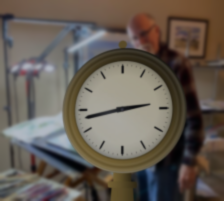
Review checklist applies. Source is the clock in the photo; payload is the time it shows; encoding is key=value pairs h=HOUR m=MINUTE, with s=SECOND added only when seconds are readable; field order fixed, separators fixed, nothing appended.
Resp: h=2 m=43
